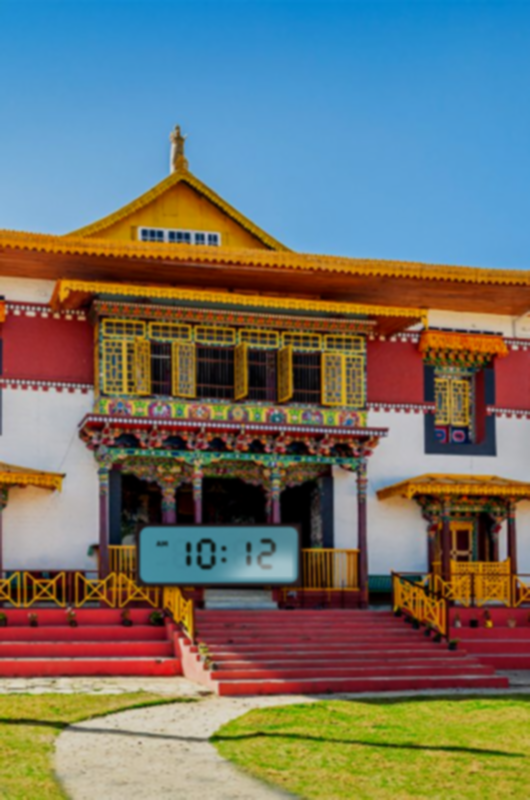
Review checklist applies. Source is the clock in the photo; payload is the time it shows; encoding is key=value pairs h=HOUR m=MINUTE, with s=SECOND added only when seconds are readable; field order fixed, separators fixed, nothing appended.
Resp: h=10 m=12
